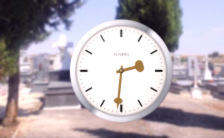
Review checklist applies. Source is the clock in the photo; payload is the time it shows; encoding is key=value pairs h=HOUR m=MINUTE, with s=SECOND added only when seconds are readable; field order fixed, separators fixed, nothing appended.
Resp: h=2 m=31
